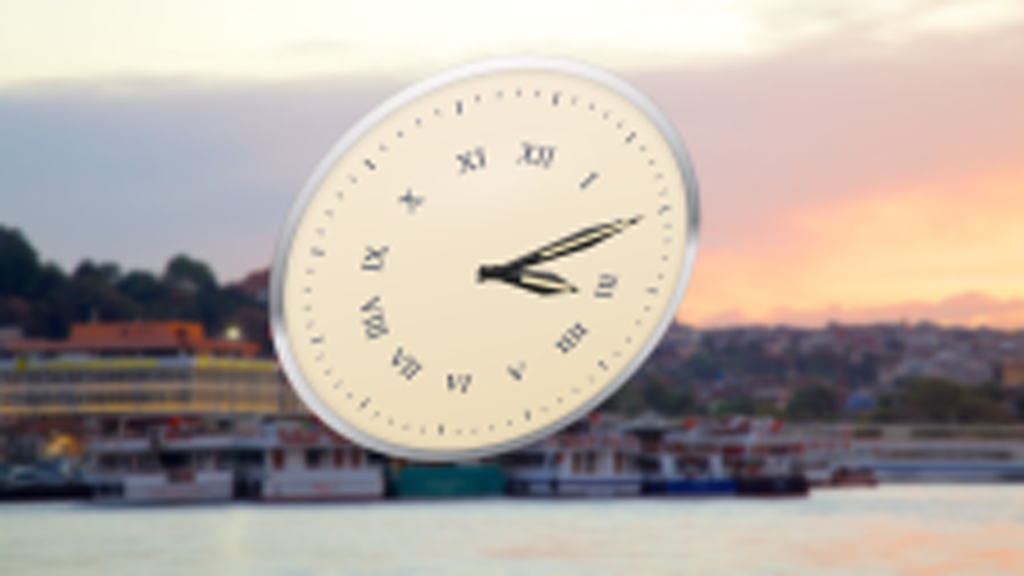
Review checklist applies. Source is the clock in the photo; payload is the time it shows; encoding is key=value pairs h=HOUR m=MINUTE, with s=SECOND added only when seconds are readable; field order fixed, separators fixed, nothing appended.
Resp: h=3 m=10
